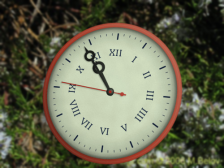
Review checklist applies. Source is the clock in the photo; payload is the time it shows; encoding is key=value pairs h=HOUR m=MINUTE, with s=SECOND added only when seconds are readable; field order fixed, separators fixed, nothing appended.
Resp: h=10 m=53 s=46
